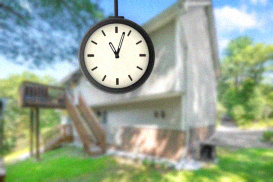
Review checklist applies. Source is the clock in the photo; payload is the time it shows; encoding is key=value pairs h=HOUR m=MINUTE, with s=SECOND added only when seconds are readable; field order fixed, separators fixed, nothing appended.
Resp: h=11 m=3
